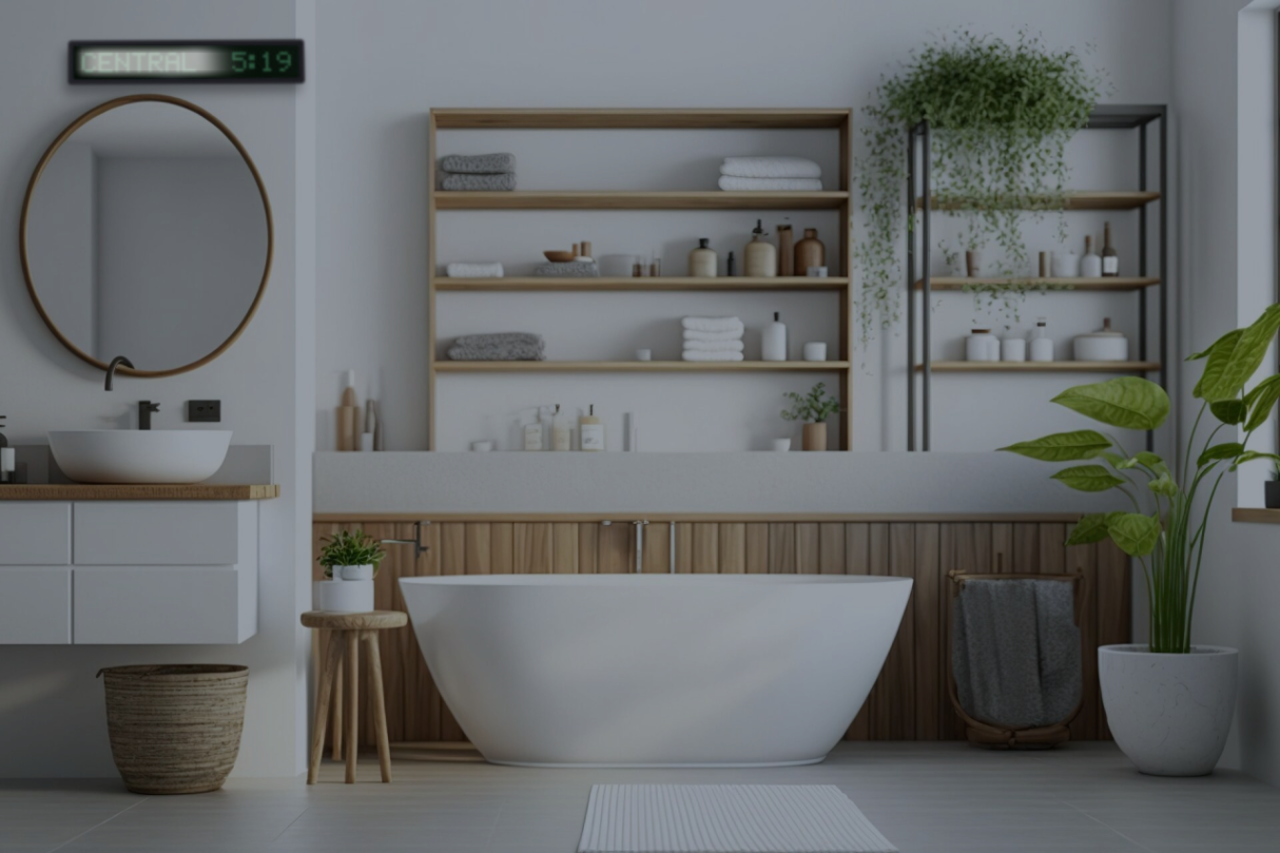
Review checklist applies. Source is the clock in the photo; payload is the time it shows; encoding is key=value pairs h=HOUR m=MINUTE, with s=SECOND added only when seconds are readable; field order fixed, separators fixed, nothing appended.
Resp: h=5 m=19
